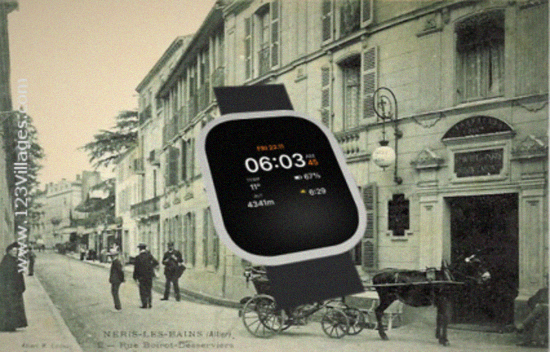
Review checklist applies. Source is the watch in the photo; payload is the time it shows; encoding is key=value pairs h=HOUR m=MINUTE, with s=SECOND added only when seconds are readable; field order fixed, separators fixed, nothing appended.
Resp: h=6 m=3
